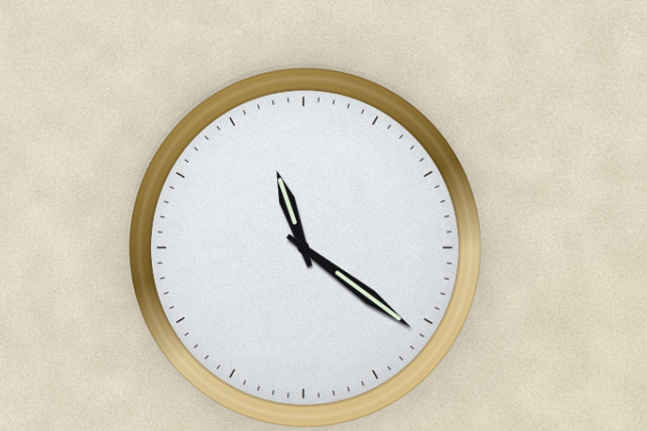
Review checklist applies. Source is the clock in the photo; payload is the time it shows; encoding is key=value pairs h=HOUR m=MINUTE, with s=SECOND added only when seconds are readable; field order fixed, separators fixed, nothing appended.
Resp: h=11 m=21
